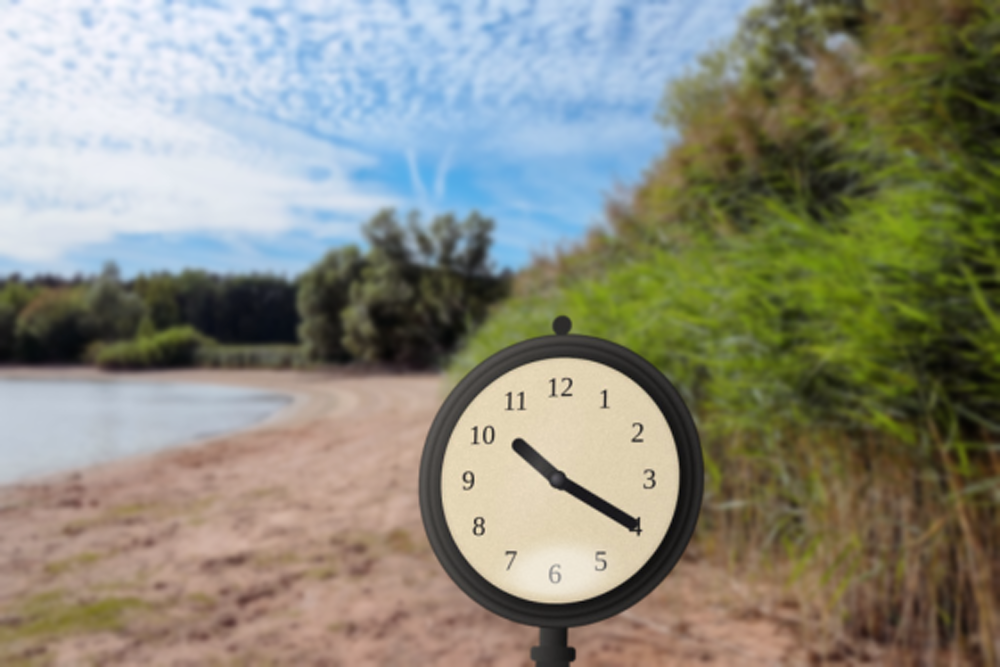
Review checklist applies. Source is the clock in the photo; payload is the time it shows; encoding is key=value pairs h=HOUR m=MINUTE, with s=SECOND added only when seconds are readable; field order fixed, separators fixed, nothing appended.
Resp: h=10 m=20
